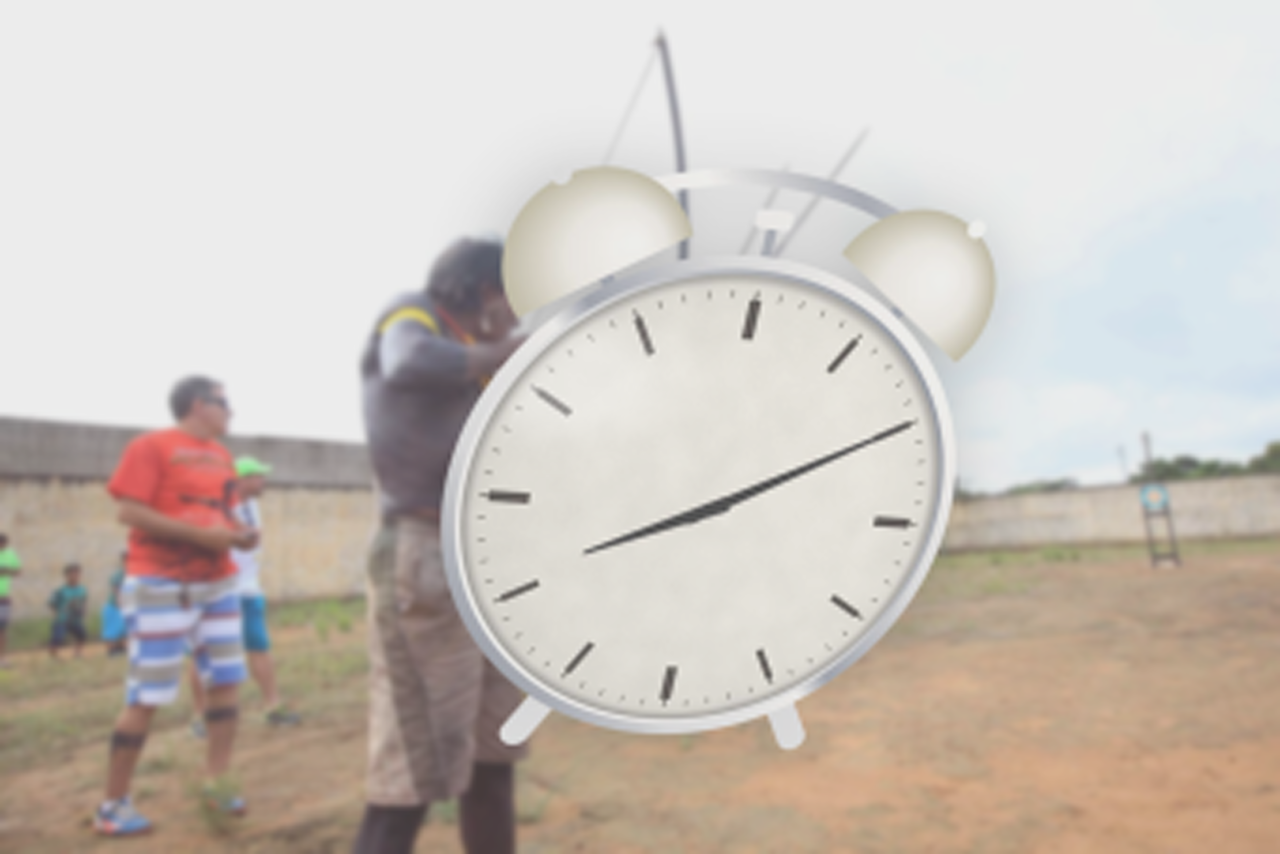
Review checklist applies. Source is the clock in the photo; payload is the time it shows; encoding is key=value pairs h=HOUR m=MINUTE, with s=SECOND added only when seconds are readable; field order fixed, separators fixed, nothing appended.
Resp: h=8 m=10
